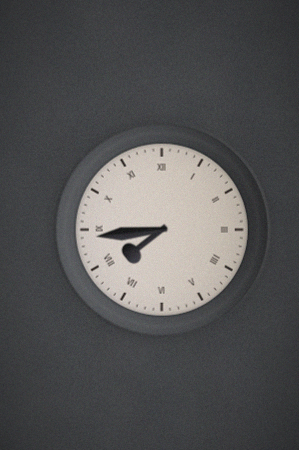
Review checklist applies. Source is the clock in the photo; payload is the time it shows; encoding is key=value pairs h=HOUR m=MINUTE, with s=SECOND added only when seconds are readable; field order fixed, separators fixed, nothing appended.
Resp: h=7 m=44
